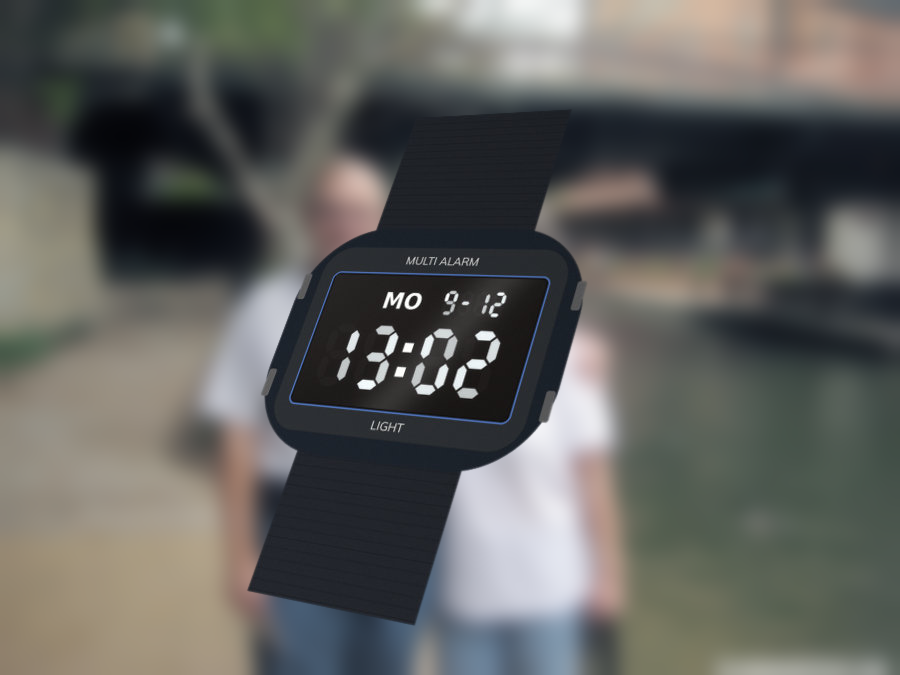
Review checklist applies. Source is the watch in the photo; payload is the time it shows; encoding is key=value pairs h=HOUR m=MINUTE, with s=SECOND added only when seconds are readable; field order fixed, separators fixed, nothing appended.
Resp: h=13 m=2
